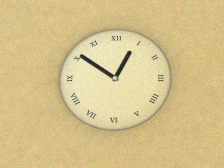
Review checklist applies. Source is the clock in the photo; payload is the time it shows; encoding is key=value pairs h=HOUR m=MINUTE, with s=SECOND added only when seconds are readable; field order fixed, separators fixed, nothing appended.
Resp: h=12 m=51
